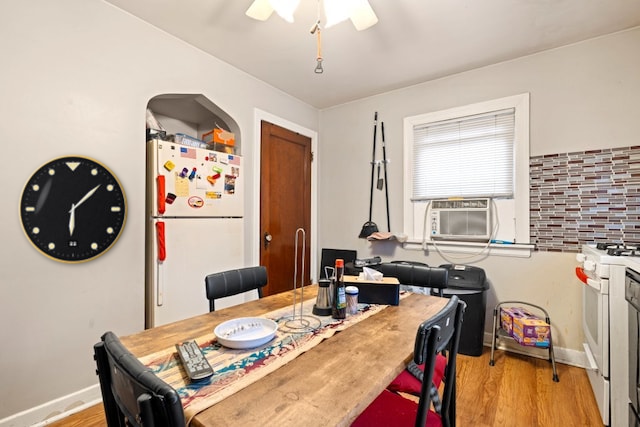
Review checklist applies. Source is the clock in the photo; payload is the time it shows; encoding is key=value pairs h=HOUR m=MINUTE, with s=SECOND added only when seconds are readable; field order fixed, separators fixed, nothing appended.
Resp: h=6 m=8
